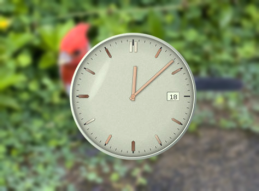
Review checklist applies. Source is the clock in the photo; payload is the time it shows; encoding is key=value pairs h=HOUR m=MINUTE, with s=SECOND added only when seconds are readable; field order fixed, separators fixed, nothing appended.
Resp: h=12 m=8
